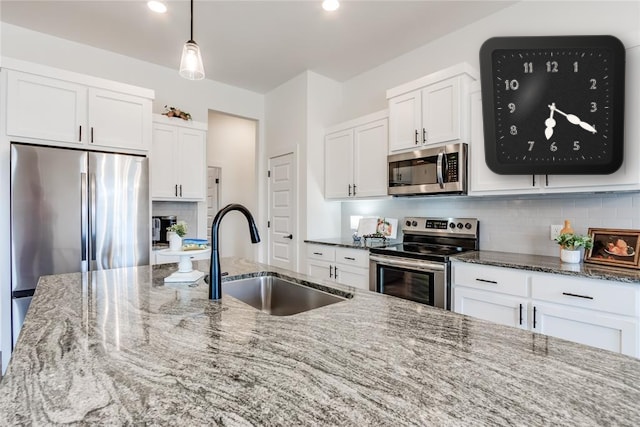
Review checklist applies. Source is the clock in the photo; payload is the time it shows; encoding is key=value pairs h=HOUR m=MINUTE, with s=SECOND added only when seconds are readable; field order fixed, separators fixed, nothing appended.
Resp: h=6 m=20
